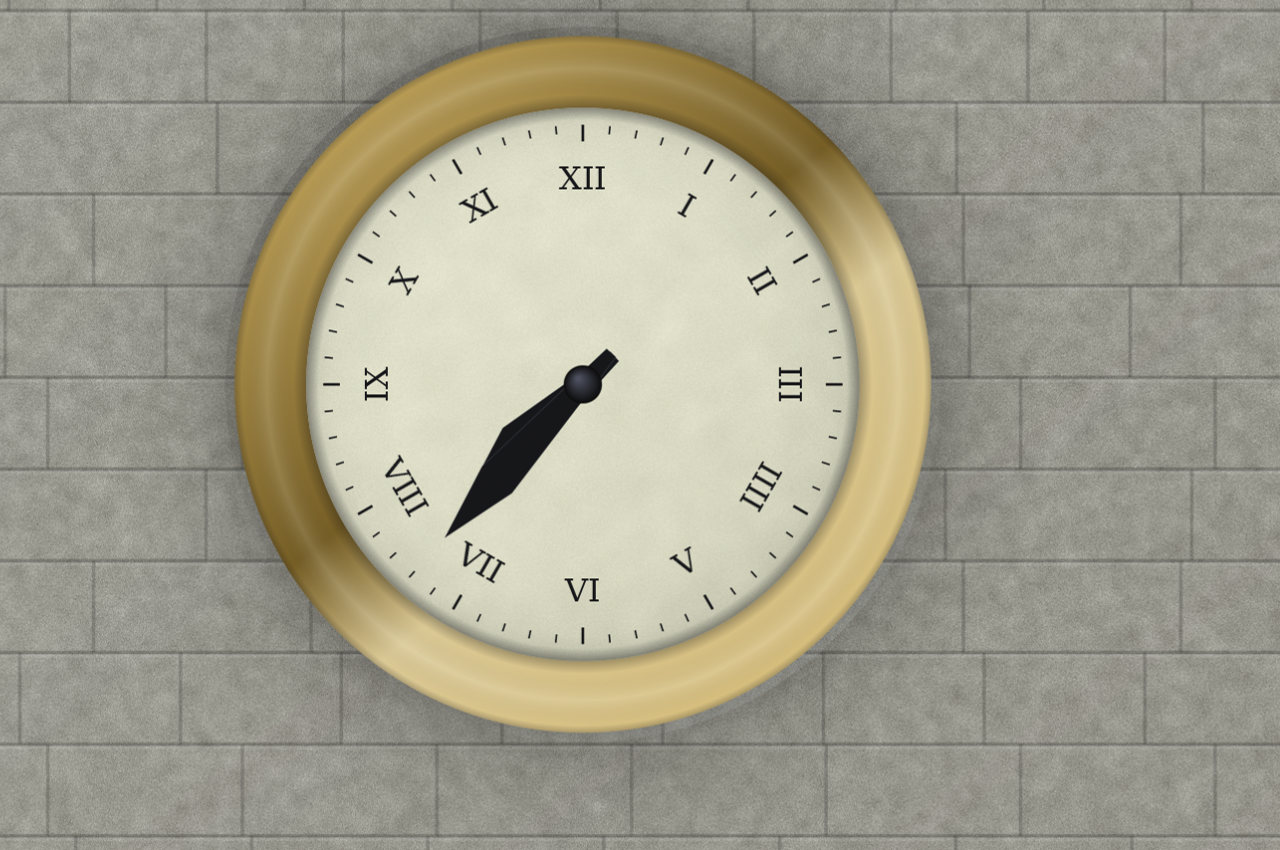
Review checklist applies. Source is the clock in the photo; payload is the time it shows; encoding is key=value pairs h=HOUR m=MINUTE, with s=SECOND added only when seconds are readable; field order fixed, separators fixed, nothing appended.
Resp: h=7 m=37
